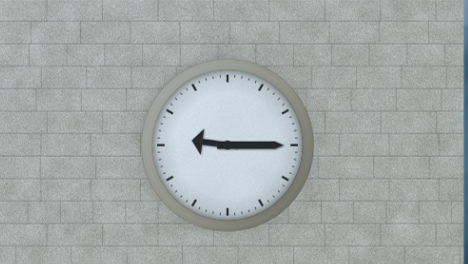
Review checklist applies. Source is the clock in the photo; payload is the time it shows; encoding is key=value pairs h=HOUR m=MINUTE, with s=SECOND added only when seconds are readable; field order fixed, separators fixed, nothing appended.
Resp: h=9 m=15
